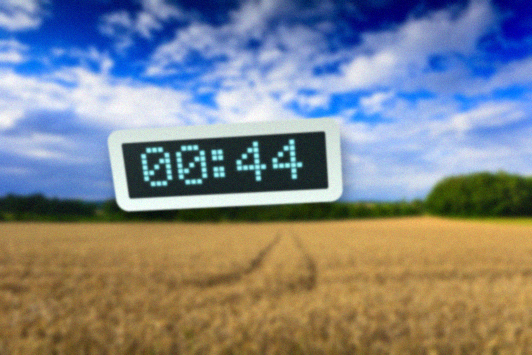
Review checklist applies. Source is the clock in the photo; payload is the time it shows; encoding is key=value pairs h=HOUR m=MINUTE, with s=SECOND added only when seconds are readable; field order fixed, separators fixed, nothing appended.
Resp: h=0 m=44
